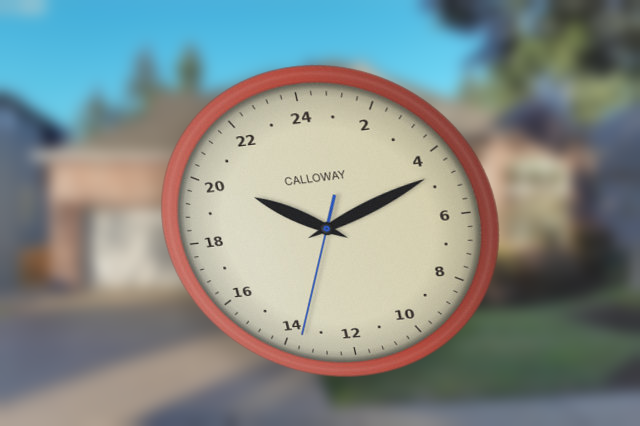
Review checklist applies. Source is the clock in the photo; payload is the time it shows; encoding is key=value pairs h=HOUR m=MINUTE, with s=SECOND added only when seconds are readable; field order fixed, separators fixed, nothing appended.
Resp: h=20 m=11 s=34
